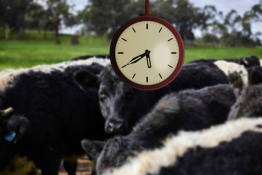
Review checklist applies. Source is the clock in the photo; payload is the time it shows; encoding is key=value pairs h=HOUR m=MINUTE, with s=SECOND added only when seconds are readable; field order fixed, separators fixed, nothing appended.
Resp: h=5 m=40
